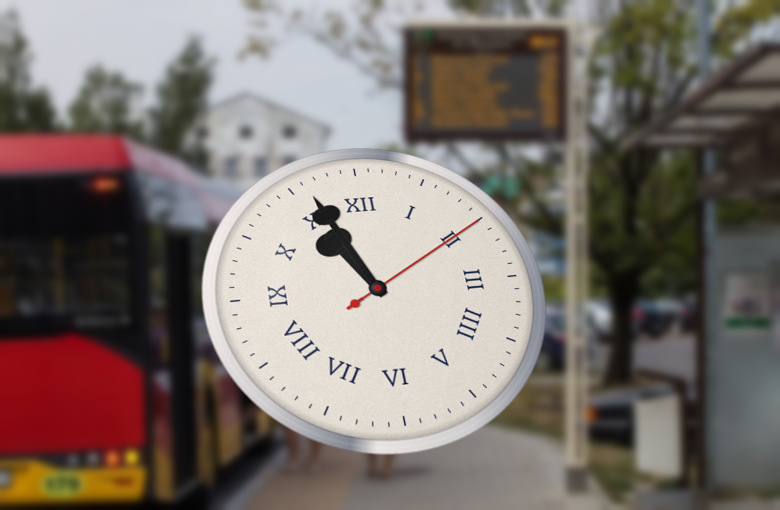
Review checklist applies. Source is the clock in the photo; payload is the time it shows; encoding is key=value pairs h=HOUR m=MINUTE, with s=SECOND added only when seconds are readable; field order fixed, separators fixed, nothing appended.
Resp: h=10 m=56 s=10
